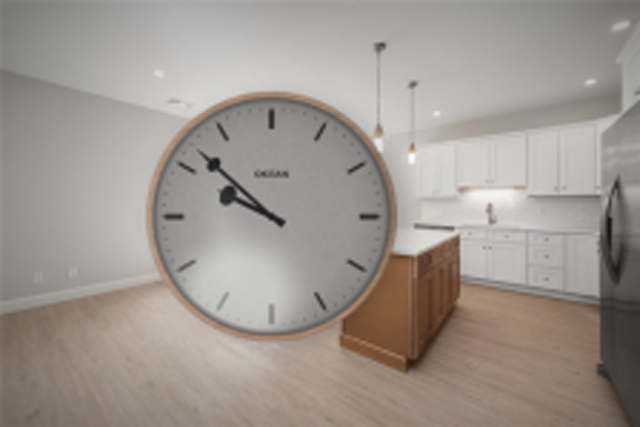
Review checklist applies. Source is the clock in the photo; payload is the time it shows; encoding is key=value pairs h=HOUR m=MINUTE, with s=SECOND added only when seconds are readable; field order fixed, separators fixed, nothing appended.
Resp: h=9 m=52
